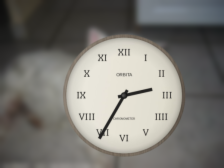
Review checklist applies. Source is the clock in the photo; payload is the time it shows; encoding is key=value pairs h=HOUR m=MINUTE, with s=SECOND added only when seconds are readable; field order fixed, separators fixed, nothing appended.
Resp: h=2 m=35
